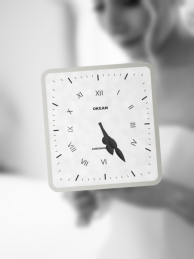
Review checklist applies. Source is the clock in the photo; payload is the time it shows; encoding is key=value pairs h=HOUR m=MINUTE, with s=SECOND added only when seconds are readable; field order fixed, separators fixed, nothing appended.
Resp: h=5 m=25
